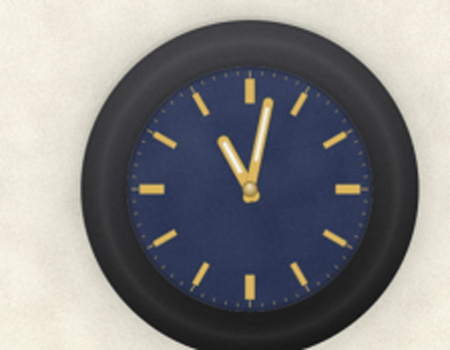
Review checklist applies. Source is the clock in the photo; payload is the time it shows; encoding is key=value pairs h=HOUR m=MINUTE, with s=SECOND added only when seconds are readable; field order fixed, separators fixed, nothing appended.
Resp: h=11 m=2
